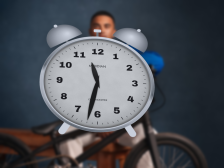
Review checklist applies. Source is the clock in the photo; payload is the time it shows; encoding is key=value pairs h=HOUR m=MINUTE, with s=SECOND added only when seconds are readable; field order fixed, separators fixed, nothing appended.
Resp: h=11 m=32
